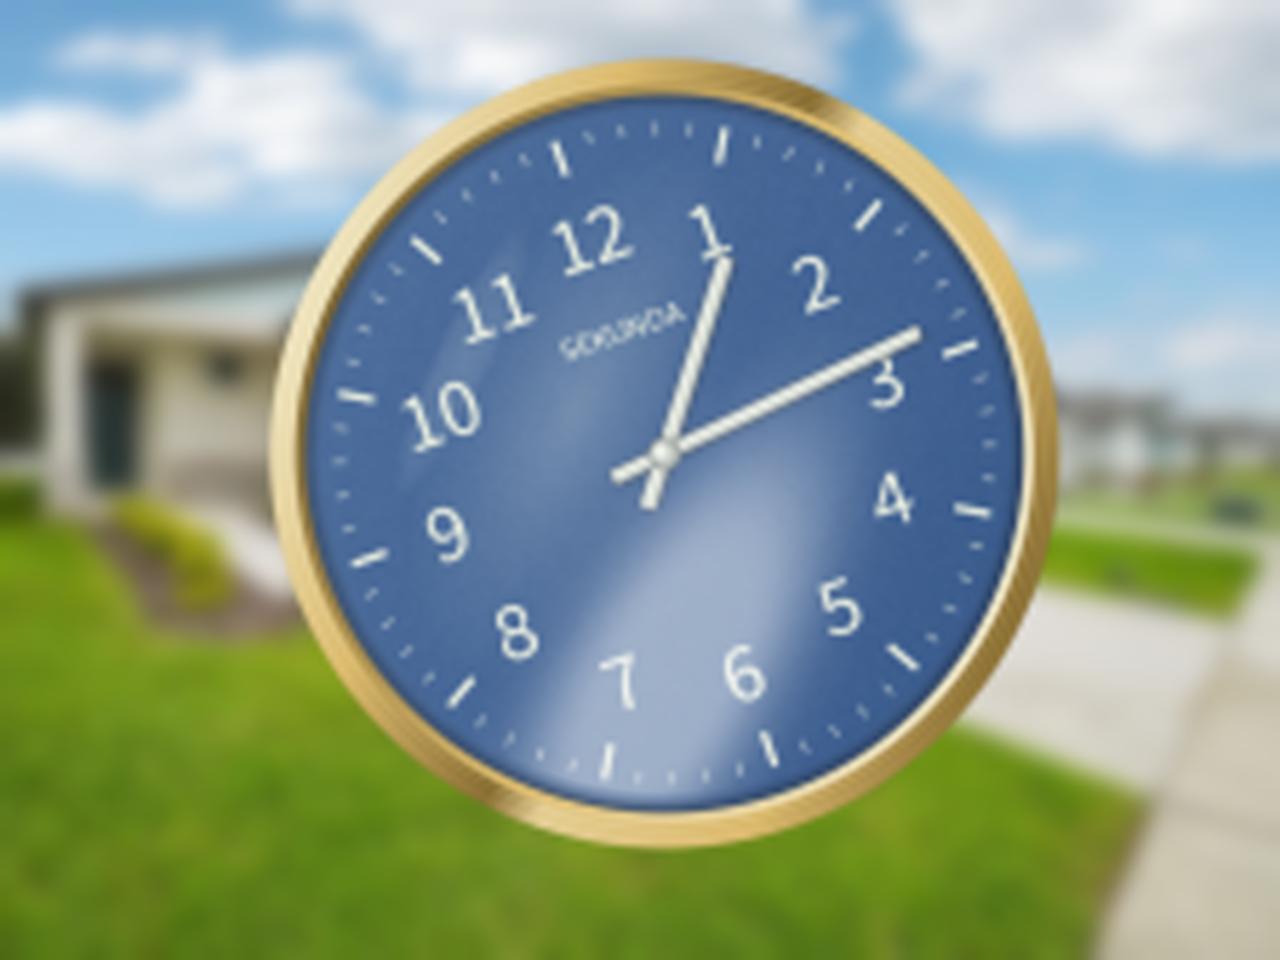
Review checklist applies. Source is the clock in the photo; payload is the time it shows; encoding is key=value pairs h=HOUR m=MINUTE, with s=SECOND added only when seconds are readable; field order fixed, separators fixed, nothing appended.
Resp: h=1 m=14
